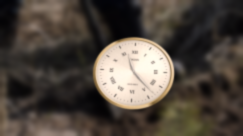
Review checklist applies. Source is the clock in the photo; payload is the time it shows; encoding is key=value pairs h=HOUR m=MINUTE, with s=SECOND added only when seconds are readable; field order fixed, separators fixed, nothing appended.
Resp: h=11 m=23
